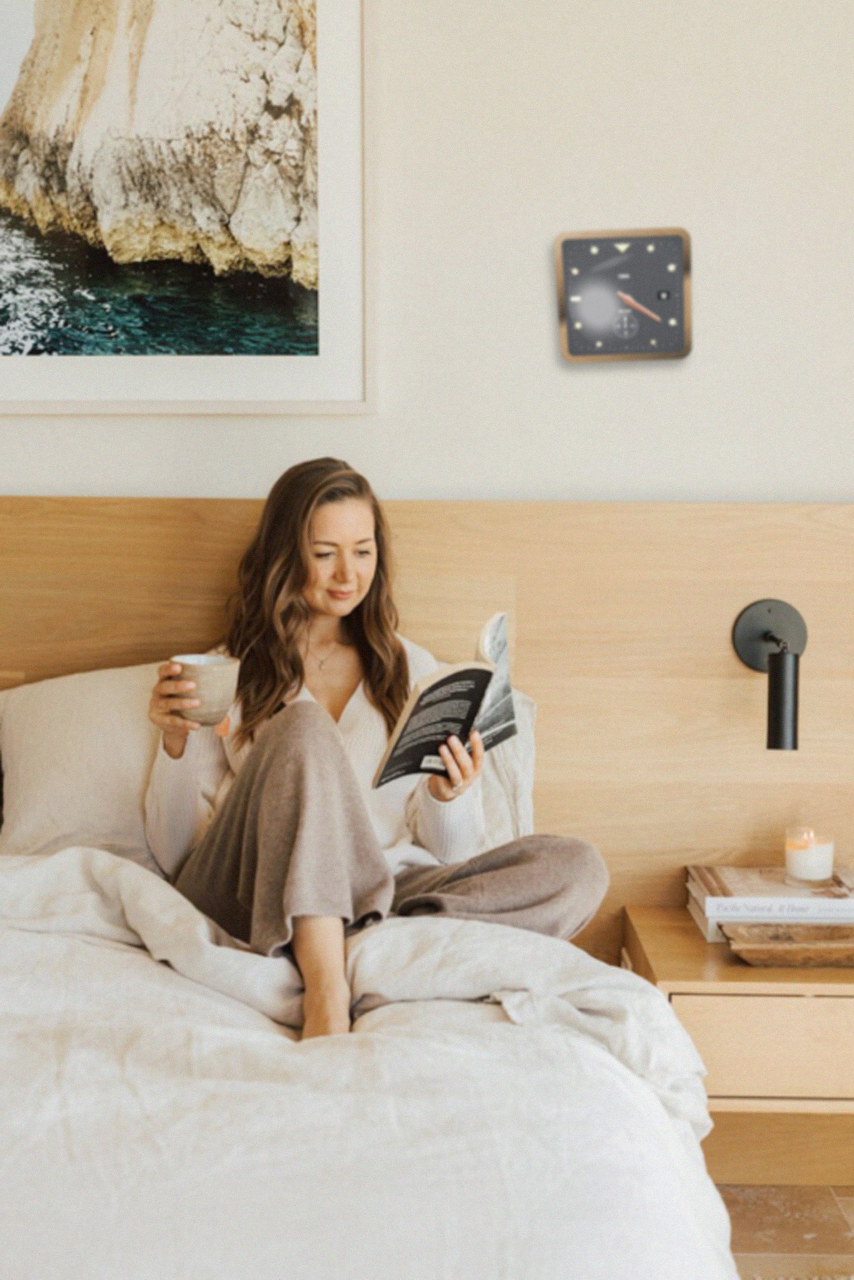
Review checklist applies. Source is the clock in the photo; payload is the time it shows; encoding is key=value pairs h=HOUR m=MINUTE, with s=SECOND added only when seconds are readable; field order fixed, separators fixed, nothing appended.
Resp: h=4 m=21
